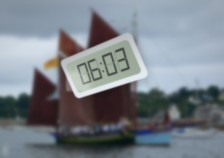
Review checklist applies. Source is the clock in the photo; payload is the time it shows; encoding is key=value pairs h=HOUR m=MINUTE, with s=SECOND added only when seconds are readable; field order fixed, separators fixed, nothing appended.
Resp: h=6 m=3
